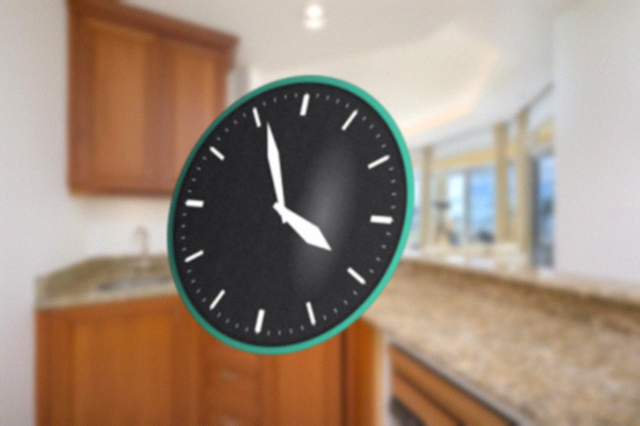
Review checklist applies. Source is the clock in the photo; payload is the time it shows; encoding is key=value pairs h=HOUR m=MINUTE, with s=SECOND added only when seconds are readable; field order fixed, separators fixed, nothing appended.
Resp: h=3 m=56
